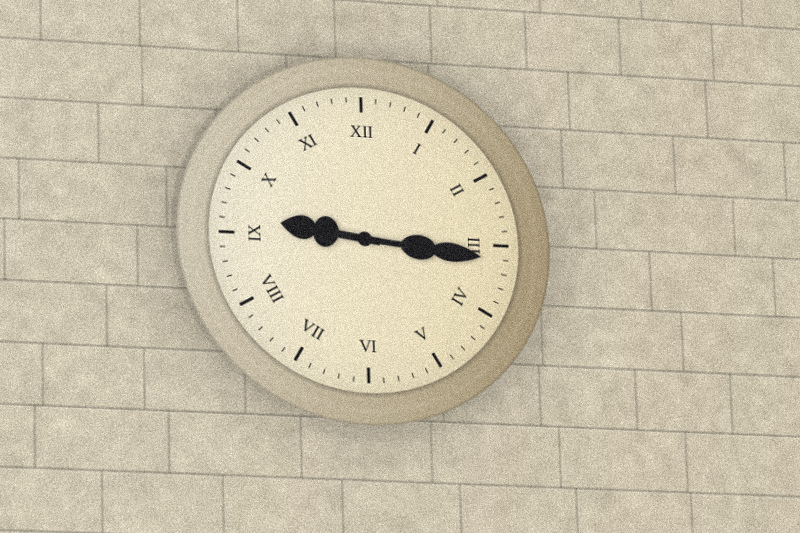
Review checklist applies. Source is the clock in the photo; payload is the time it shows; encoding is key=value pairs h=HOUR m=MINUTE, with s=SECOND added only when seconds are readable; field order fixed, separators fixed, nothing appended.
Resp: h=9 m=16
